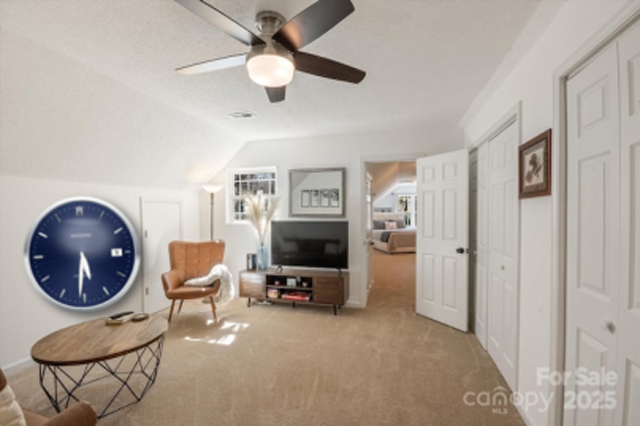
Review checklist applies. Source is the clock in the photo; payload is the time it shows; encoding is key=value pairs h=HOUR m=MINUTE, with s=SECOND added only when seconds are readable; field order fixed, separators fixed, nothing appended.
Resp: h=5 m=31
